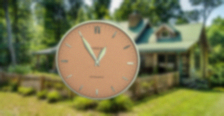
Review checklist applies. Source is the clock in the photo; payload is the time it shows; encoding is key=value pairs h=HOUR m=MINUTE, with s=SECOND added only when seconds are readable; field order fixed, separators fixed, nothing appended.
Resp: h=12 m=55
